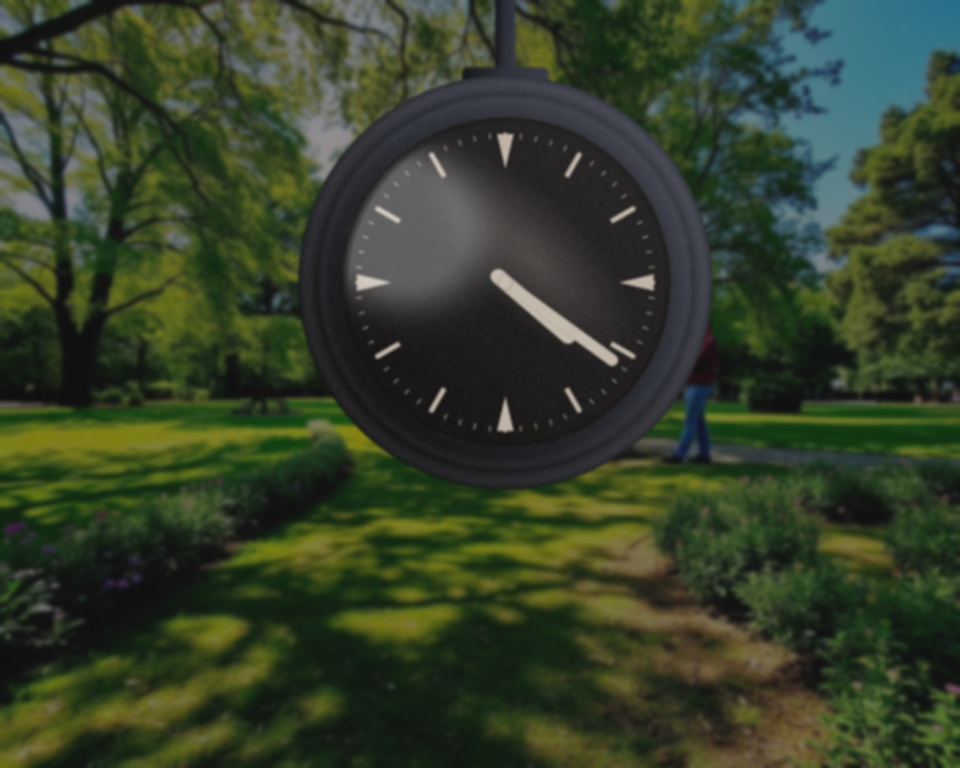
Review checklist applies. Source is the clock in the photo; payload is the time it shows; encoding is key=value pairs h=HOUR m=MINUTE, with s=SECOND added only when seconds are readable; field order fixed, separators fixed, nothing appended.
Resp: h=4 m=21
